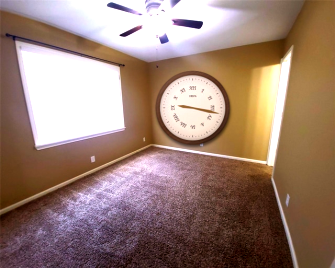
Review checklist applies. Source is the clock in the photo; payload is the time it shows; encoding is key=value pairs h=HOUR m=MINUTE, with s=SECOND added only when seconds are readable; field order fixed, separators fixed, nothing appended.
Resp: h=9 m=17
